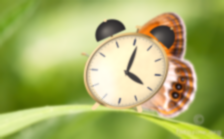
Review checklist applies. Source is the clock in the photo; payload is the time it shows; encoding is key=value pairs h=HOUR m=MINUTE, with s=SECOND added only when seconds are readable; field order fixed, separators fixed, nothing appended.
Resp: h=4 m=1
